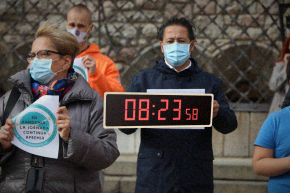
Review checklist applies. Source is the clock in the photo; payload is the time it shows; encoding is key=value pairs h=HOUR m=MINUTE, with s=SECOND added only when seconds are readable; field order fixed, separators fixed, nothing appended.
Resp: h=8 m=23 s=58
